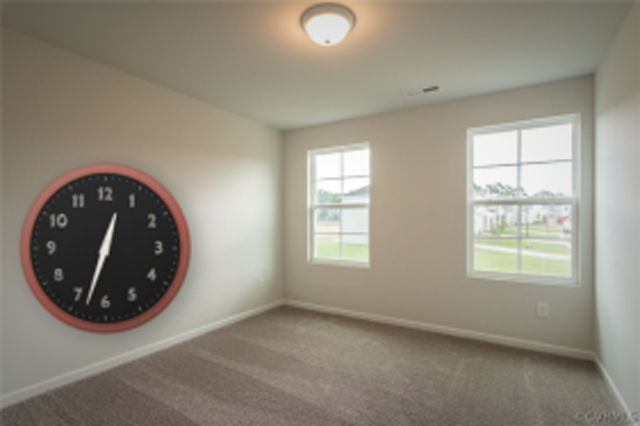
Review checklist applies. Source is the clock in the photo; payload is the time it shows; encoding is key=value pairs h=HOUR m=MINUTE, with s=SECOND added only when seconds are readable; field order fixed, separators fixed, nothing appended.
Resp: h=12 m=33
